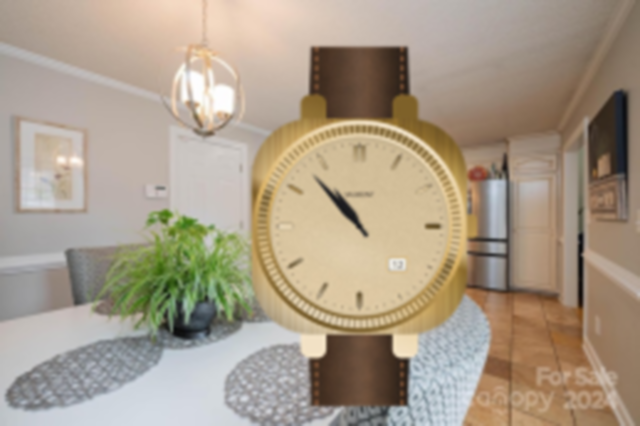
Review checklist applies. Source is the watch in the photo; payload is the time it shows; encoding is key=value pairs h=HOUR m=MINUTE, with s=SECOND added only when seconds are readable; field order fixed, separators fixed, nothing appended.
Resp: h=10 m=53
